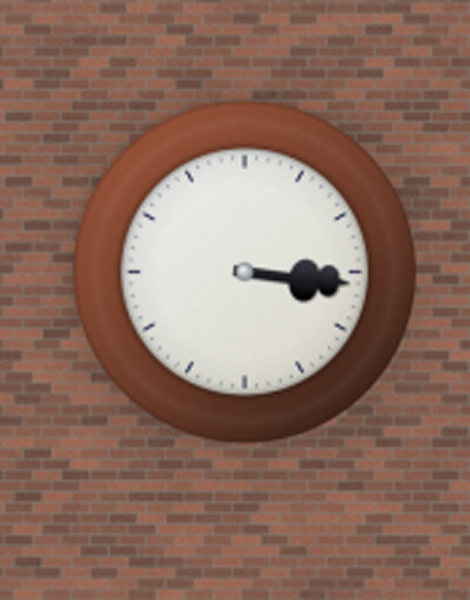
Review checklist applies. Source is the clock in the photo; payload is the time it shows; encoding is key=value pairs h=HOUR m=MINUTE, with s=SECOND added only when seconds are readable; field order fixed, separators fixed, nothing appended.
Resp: h=3 m=16
